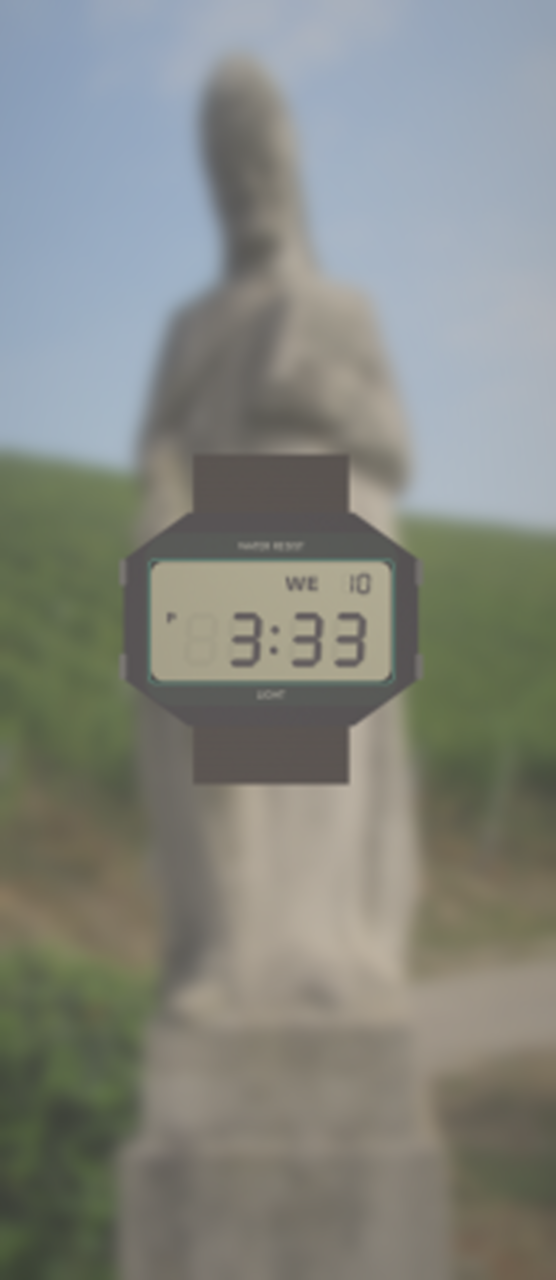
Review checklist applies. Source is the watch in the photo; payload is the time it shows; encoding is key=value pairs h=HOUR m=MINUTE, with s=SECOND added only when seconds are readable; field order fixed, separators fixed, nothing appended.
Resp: h=3 m=33
